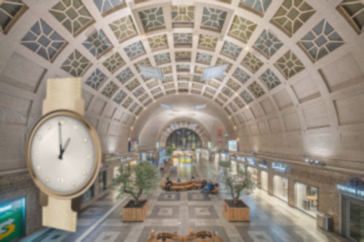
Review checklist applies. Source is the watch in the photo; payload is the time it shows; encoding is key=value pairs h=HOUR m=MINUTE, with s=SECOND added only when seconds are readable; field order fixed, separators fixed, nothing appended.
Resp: h=12 m=59
